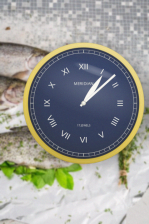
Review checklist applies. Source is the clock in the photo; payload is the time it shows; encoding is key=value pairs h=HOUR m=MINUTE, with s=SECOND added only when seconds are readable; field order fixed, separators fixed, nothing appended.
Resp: h=1 m=8
